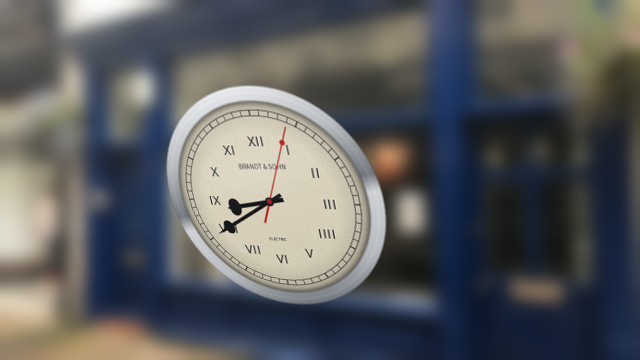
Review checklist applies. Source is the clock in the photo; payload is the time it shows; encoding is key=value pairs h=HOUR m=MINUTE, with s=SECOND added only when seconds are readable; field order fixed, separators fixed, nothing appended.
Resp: h=8 m=40 s=4
